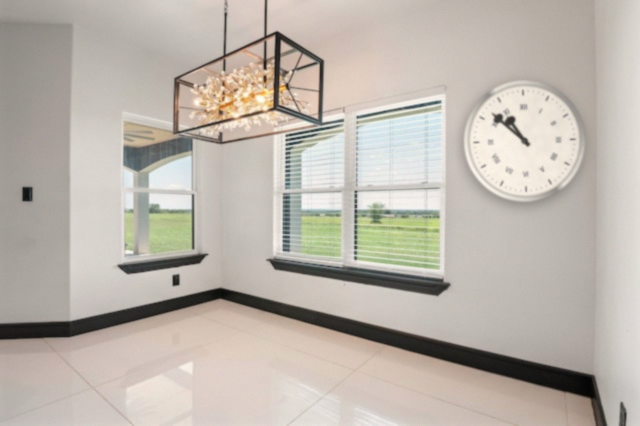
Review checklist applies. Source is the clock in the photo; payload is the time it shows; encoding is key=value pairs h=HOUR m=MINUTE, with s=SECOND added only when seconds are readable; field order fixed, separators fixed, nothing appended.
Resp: h=10 m=52
